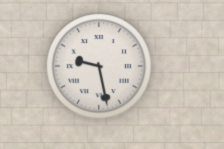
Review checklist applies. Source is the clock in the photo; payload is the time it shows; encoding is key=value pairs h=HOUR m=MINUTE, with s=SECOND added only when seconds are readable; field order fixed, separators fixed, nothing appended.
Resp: h=9 m=28
